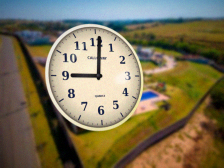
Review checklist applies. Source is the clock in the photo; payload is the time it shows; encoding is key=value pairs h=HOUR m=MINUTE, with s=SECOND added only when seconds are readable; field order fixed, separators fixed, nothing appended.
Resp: h=9 m=1
